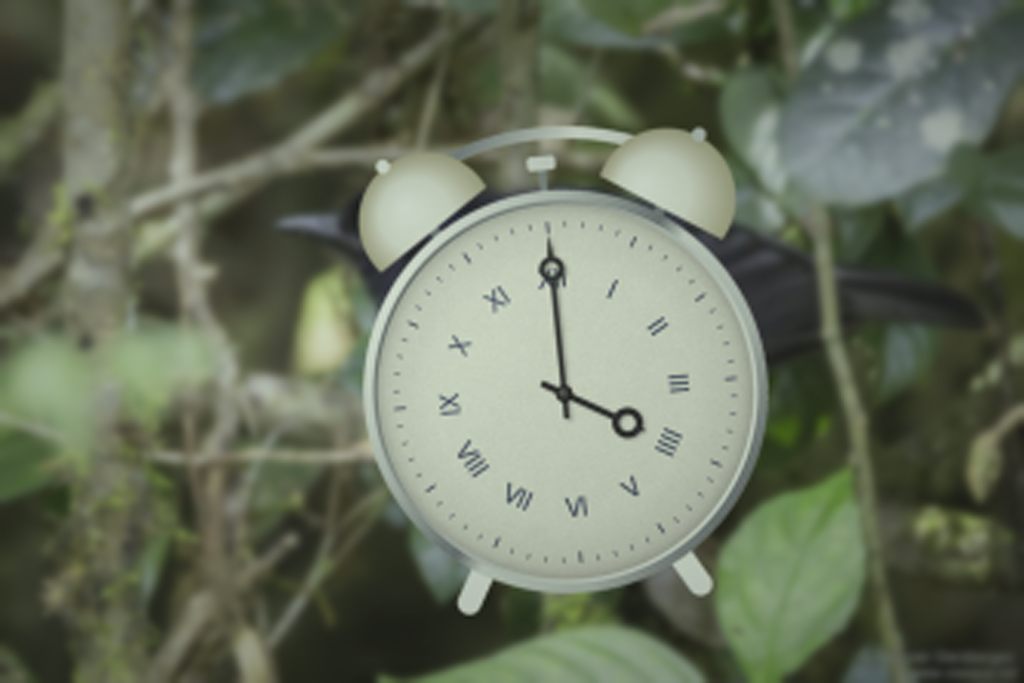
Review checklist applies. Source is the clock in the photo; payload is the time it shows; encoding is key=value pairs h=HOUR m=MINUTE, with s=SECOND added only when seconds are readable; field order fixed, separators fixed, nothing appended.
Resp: h=4 m=0
